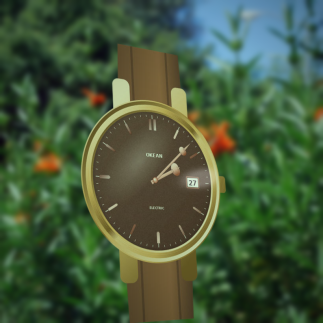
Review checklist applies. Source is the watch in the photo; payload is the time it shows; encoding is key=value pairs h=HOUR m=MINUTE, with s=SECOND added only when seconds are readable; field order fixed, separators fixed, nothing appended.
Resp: h=2 m=8
